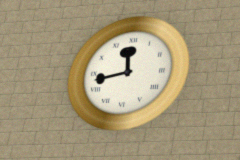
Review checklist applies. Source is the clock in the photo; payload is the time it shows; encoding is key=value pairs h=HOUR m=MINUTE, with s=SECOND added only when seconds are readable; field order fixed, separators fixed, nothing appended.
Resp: h=11 m=43
